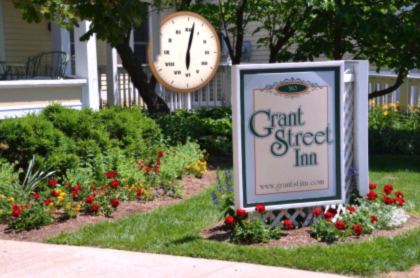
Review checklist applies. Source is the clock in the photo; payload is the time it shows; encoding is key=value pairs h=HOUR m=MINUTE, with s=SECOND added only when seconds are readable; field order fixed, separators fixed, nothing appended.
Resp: h=6 m=2
